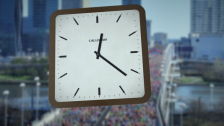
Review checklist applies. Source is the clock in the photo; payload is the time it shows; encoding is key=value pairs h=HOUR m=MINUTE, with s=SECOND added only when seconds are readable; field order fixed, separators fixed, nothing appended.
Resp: h=12 m=22
